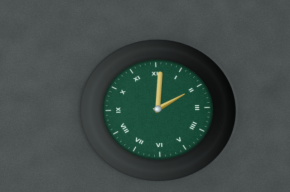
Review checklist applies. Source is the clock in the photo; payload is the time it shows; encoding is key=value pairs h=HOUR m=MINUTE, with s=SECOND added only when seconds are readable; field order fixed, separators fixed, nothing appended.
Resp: h=2 m=1
